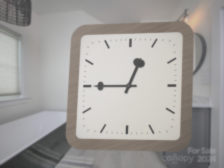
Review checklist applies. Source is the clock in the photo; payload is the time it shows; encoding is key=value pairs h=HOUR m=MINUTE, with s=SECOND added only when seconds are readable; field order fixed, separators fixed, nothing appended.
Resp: h=12 m=45
